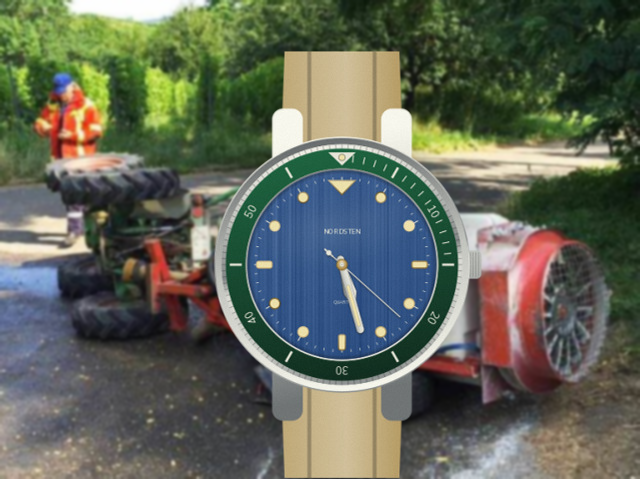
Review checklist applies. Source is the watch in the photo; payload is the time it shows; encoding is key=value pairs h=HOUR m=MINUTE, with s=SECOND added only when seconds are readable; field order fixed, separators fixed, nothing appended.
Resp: h=5 m=27 s=22
